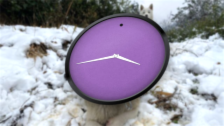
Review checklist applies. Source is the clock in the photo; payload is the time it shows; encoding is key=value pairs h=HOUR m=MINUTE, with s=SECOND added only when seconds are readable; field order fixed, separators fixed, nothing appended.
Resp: h=3 m=43
